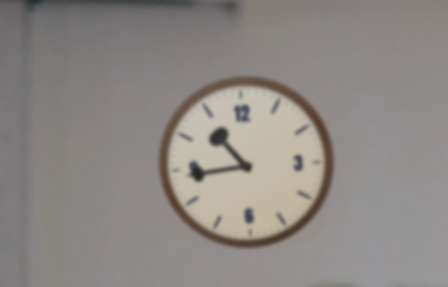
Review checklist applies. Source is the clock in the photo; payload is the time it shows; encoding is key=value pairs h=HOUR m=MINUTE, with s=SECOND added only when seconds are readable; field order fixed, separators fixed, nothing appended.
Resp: h=10 m=44
